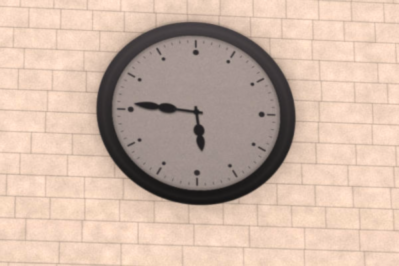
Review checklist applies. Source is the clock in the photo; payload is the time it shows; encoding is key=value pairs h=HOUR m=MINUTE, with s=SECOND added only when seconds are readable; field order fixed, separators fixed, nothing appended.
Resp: h=5 m=46
